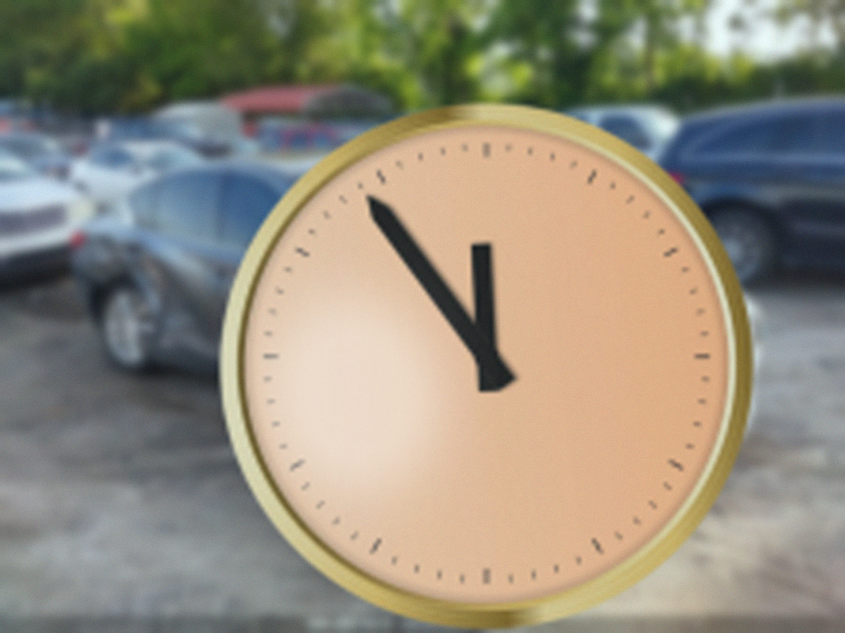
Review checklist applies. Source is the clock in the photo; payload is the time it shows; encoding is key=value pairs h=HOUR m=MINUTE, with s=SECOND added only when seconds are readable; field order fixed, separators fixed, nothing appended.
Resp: h=11 m=54
